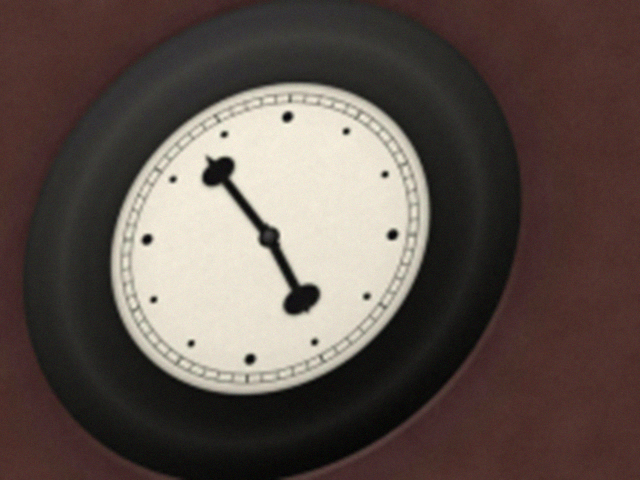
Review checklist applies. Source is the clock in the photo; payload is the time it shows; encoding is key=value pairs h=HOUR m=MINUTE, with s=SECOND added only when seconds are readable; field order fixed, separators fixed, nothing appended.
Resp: h=4 m=53
